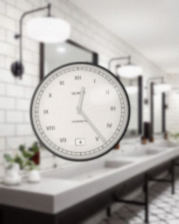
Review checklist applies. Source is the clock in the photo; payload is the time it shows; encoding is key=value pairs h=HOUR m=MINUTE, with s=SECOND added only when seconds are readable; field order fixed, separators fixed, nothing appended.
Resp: h=12 m=24
